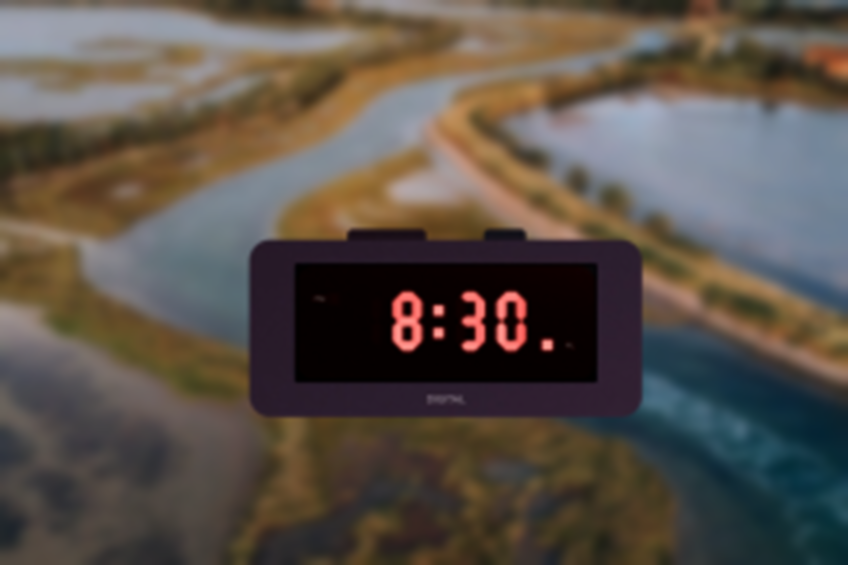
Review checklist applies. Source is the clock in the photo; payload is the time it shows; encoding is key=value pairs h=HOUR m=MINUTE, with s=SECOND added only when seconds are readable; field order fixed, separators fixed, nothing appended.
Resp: h=8 m=30
